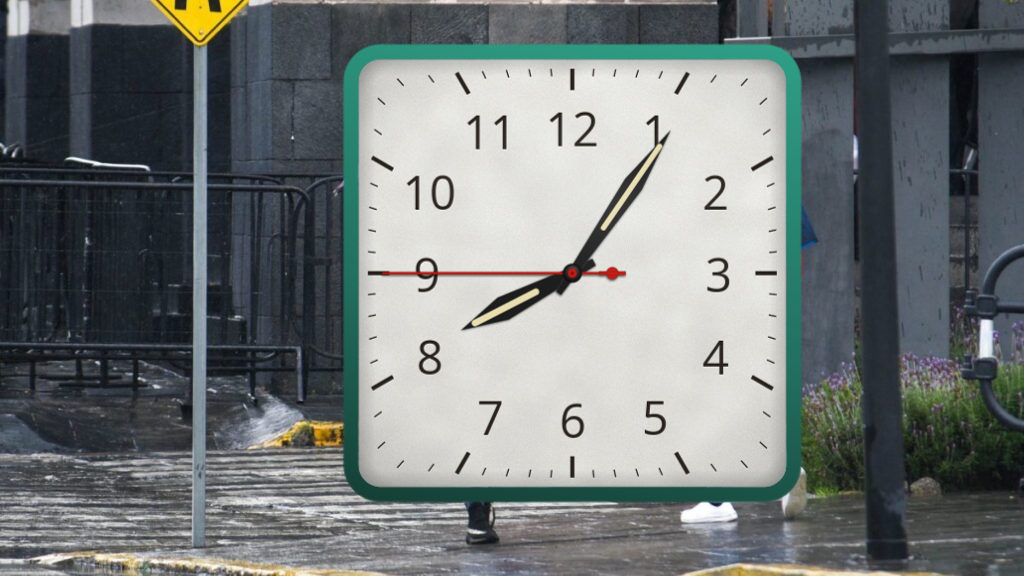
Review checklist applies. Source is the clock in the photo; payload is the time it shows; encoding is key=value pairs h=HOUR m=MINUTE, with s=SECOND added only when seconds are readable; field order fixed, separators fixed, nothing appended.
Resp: h=8 m=5 s=45
